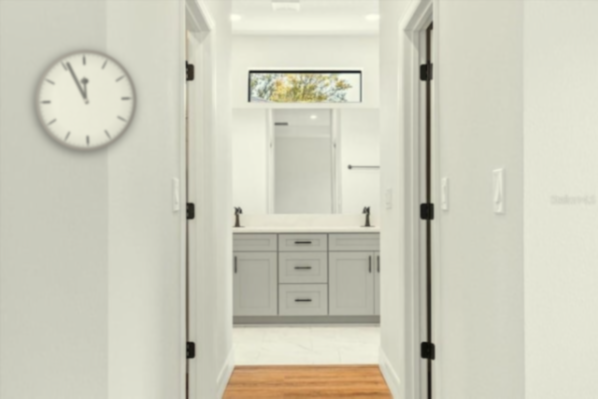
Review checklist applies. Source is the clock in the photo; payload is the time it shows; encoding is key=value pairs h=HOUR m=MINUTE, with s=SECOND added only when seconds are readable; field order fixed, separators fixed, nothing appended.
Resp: h=11 m=56
